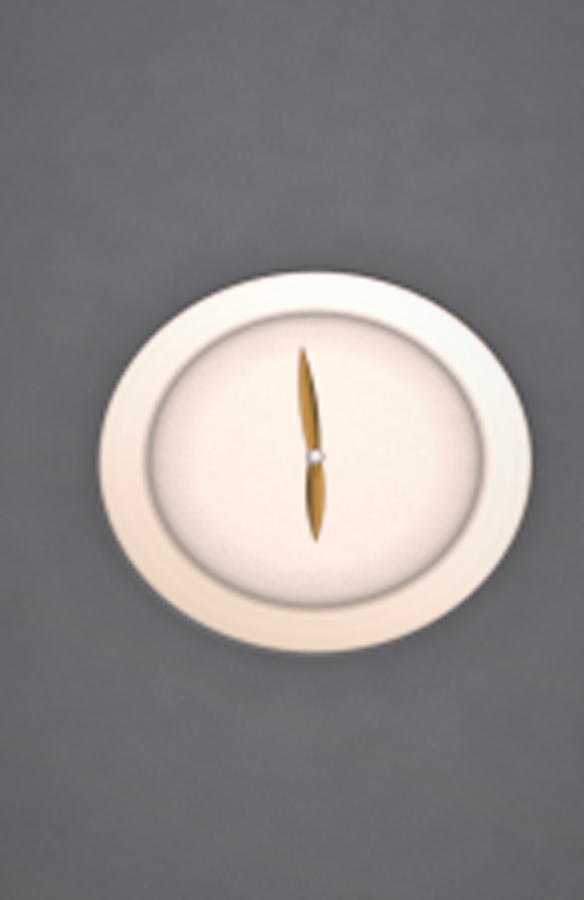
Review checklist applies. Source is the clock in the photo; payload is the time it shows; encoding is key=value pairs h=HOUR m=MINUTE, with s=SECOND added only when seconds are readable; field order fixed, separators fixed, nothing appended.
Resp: h=5 m=59
